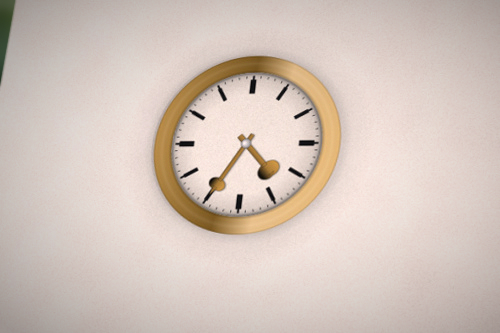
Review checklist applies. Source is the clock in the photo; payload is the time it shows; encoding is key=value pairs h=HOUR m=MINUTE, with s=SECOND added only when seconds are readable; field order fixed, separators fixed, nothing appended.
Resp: h=4 m=35
